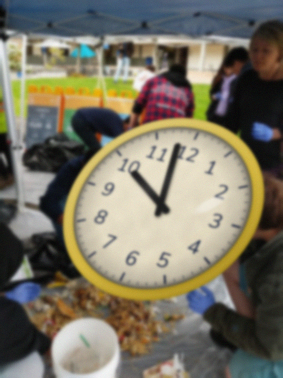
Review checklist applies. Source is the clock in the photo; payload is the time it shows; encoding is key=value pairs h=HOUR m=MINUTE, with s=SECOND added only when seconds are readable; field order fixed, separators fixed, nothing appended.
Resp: h=9 m=58
